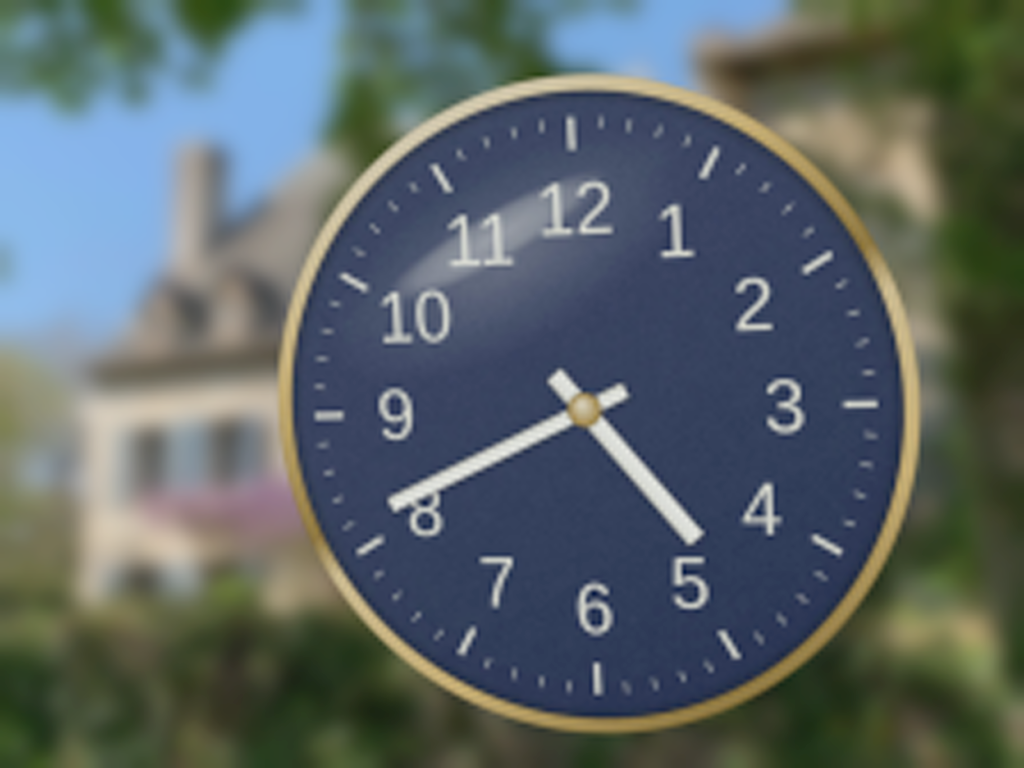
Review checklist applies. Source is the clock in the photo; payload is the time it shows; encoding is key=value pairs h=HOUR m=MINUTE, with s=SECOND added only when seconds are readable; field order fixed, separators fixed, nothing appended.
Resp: h=4 m=41
